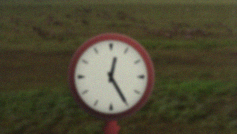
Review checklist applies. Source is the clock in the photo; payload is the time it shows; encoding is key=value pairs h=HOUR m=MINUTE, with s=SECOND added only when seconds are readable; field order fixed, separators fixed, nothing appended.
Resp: h=12 m=25
